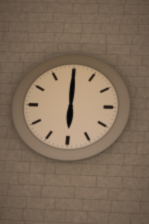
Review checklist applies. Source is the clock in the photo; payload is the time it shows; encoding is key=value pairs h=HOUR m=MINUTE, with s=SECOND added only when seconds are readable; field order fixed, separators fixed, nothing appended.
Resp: h=6 m=0
